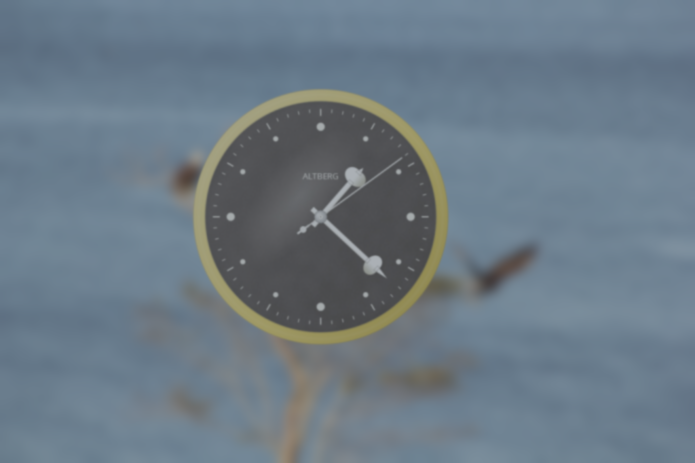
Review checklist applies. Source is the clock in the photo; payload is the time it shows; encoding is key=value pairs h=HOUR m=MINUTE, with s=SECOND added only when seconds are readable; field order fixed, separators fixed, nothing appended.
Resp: h=1 m=22 s=9
